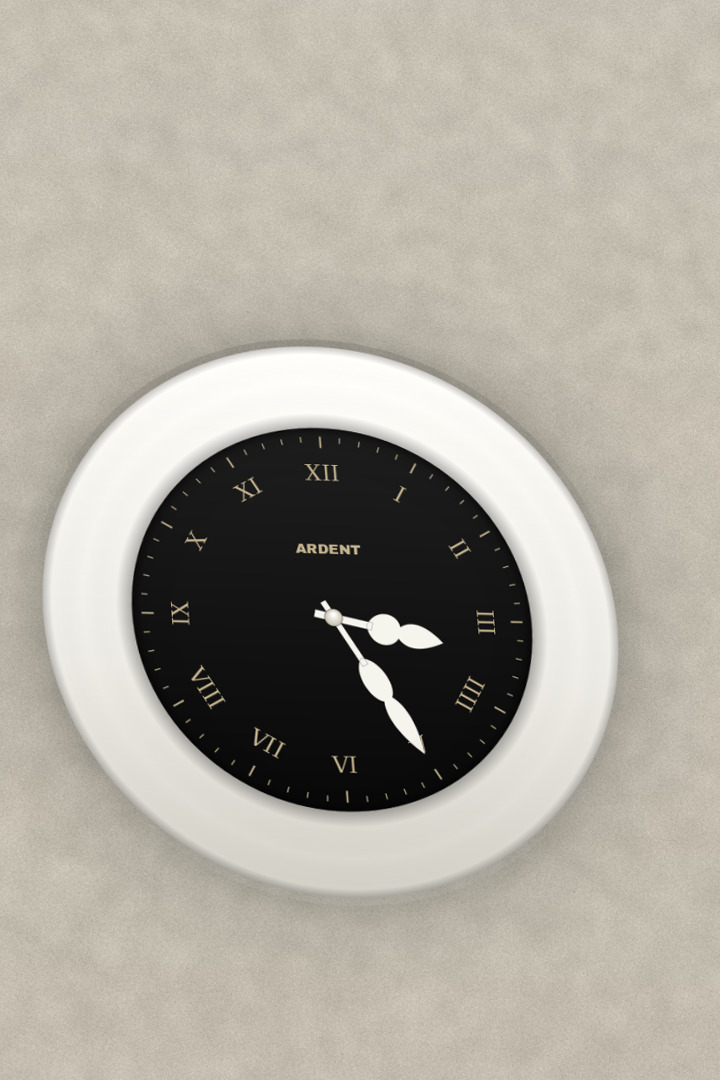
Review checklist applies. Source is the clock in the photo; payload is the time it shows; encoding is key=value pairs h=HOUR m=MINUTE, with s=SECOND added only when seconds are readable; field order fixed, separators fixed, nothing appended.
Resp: h=3 m=25
